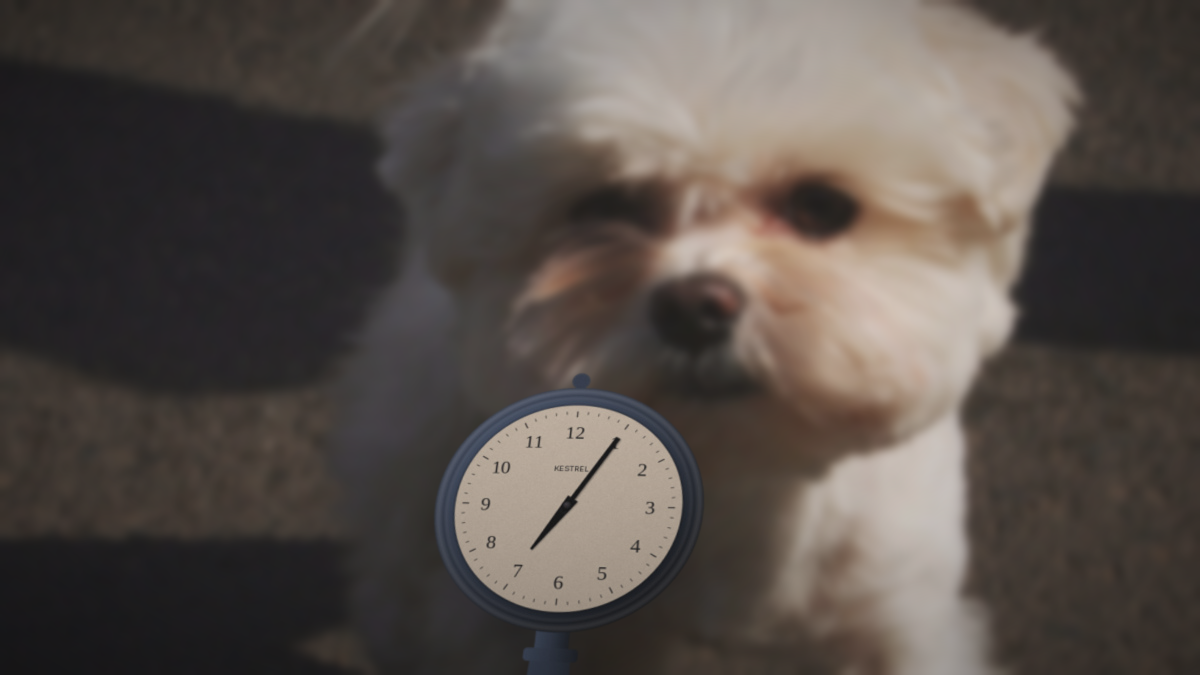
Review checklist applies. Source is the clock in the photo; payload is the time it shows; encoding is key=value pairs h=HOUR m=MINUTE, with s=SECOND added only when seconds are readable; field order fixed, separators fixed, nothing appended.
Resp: h=7 m=5
